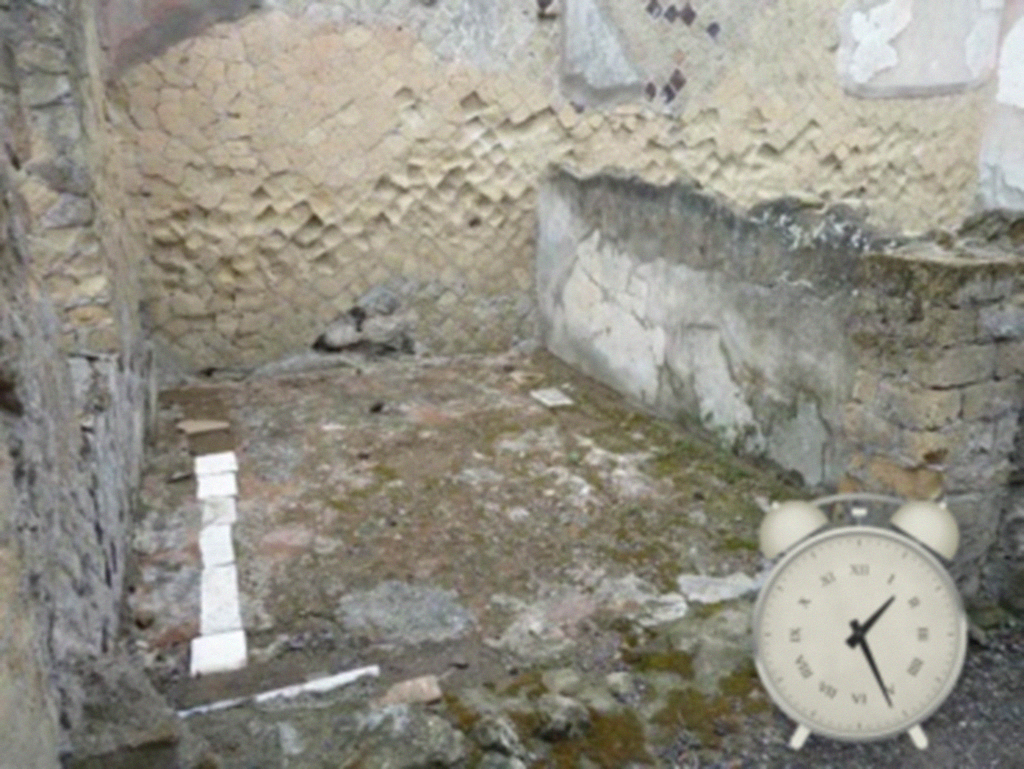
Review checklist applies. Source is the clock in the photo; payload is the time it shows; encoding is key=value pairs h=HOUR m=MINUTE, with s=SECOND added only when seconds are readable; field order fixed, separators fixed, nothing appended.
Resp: h=1 m=26
